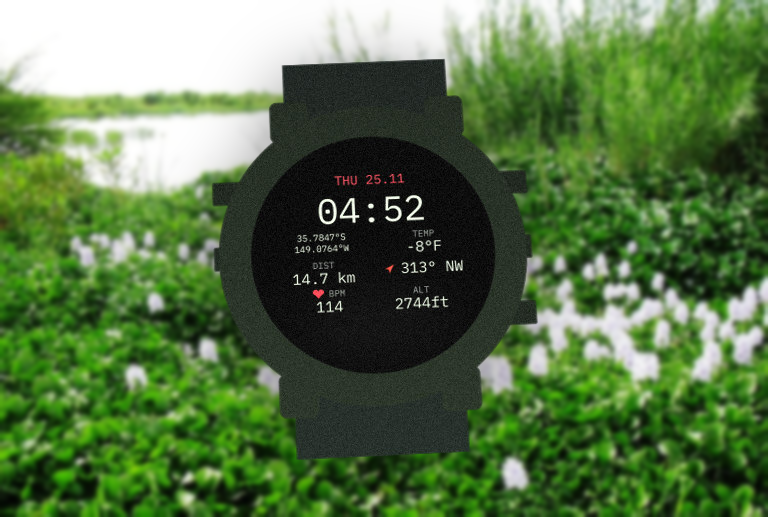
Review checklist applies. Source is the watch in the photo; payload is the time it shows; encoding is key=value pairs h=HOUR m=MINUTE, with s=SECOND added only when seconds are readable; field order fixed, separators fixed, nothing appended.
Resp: h=4 m=52
